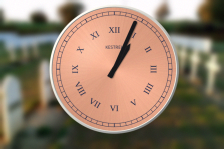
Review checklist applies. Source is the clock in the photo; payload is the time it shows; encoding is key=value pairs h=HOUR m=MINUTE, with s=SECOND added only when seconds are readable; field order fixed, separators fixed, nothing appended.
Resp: h=1 m=4
